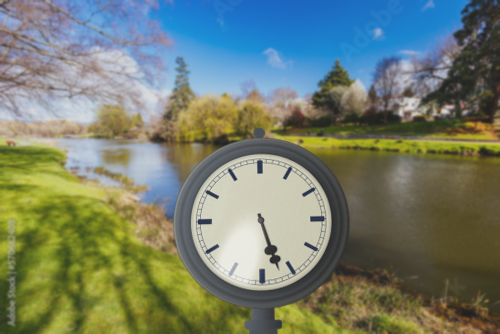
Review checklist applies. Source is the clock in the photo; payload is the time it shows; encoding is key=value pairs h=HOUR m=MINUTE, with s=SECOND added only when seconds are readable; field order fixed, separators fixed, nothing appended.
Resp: h=5 m=27
